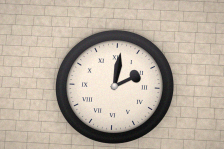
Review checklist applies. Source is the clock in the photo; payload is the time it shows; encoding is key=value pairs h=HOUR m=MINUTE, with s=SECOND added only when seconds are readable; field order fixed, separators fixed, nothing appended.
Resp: h=2 m=1
